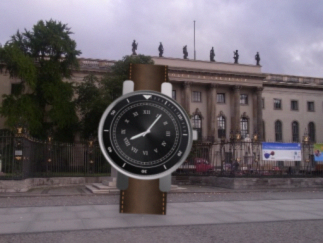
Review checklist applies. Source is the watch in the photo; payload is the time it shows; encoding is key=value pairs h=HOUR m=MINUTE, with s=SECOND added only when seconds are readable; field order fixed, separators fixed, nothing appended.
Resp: h=8 m=6
